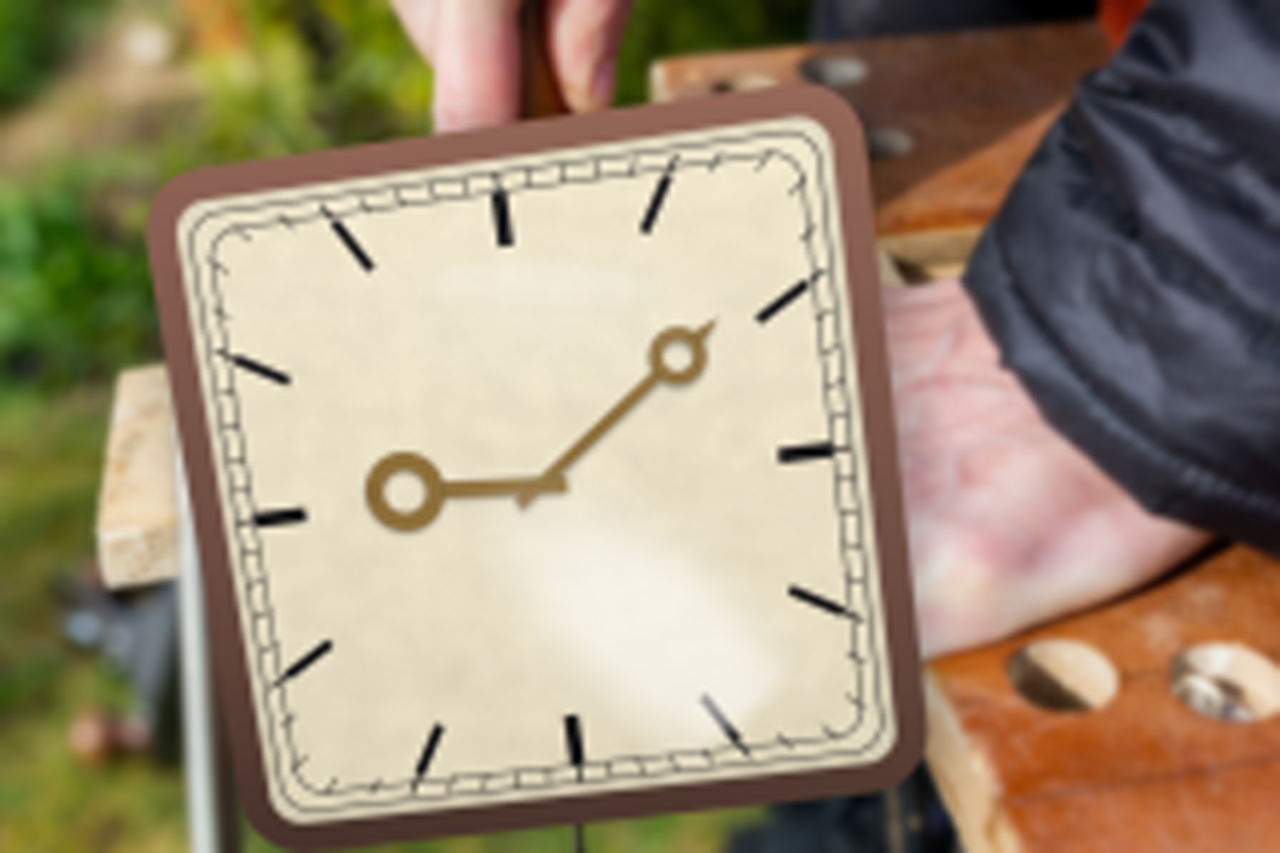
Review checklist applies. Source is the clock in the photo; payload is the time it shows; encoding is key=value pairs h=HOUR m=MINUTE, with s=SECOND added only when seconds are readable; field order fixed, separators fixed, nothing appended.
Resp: h=9 m=9
